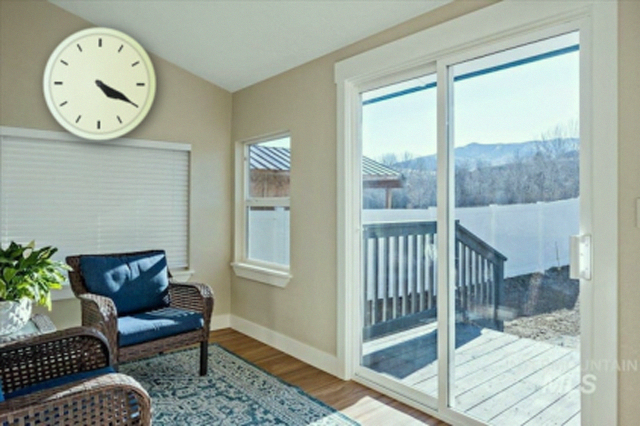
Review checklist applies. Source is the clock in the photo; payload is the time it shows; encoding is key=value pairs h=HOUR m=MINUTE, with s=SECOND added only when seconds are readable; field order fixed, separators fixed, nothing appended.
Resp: h=4 m=20
